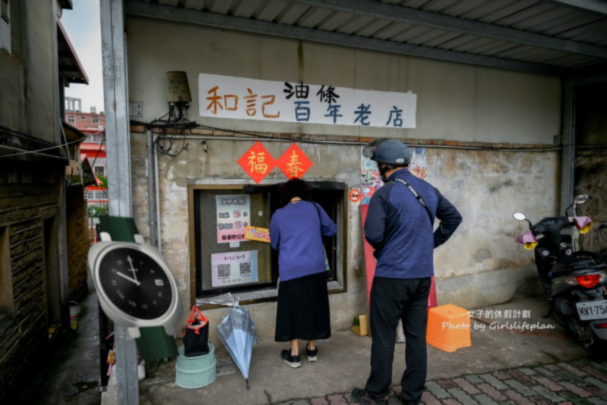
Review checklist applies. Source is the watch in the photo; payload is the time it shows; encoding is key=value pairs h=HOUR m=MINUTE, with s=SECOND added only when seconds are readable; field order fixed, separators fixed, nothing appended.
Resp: h=10 m=0
